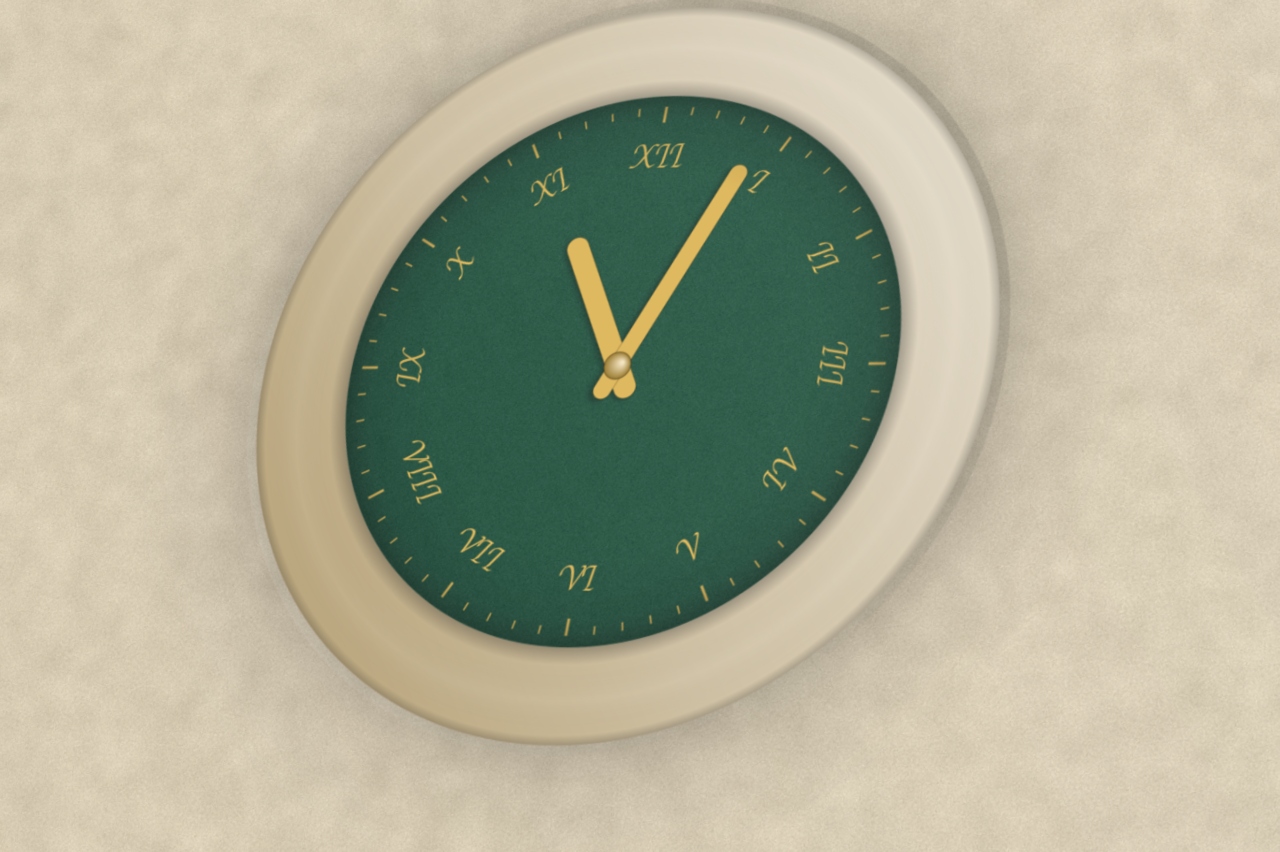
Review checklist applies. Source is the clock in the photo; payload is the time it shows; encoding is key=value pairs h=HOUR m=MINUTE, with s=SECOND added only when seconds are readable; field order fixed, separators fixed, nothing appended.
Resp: h=11 m=4
